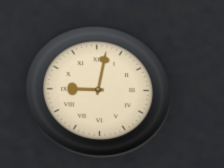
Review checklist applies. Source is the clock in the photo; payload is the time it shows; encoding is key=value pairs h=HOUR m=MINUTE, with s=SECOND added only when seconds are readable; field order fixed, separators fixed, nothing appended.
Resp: h=9 m=2
